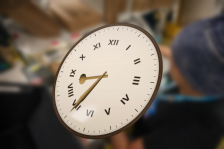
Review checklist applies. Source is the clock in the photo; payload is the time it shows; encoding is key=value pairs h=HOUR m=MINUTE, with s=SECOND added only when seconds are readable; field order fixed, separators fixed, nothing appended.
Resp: h=8 m=35
